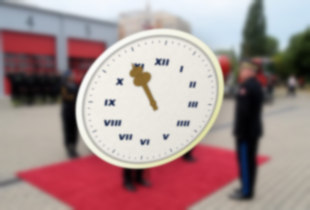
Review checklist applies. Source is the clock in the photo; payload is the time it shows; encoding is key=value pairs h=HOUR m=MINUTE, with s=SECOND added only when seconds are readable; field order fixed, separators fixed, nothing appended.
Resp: h=10 m=54
